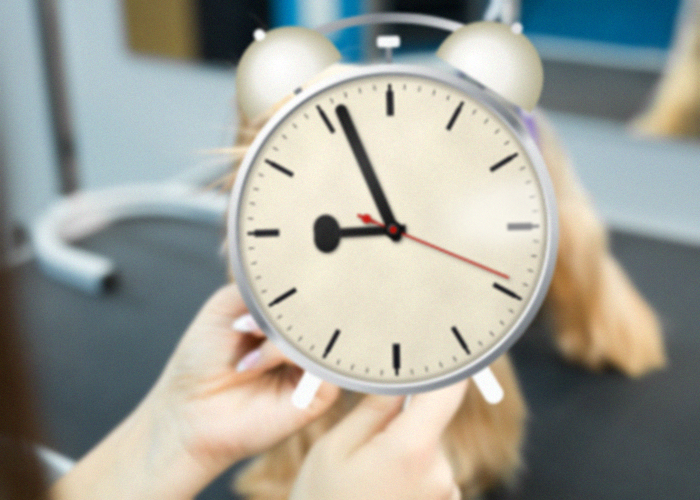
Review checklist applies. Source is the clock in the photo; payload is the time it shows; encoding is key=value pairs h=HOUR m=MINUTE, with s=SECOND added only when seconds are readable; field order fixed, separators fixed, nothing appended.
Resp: h=8 m=56 s=19
